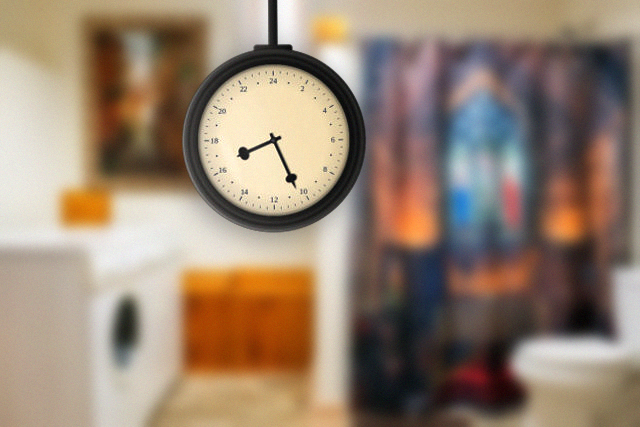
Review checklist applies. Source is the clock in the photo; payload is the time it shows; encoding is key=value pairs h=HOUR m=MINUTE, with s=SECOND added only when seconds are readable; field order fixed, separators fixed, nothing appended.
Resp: h=16 m=26
